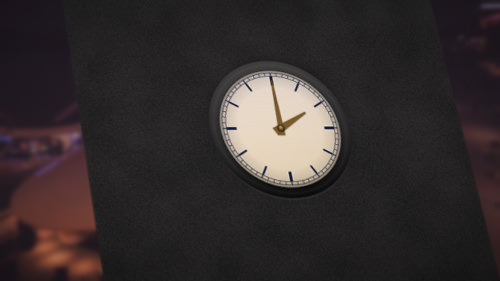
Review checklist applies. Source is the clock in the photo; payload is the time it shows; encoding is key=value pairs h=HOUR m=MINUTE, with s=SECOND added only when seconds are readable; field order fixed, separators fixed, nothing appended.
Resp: h=2 m=0
